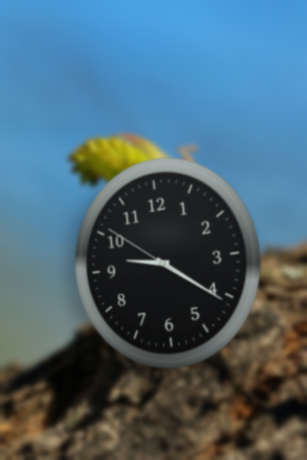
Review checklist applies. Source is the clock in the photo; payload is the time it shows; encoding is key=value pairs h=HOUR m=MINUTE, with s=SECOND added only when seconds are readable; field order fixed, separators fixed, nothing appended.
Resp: h=9 m=20 s=51
